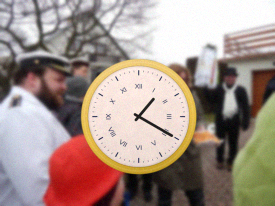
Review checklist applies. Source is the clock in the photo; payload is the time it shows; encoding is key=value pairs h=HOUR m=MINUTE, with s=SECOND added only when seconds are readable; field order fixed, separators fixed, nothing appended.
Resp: h=1 m=20
